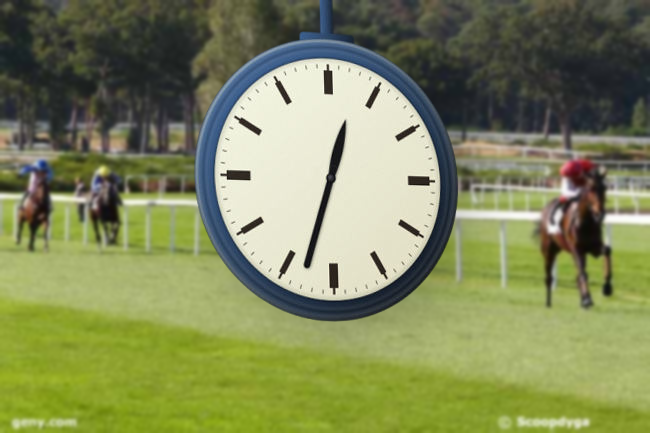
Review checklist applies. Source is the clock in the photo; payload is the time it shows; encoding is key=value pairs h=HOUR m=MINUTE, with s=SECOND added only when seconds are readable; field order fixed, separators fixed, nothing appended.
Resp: h=12 m=33
